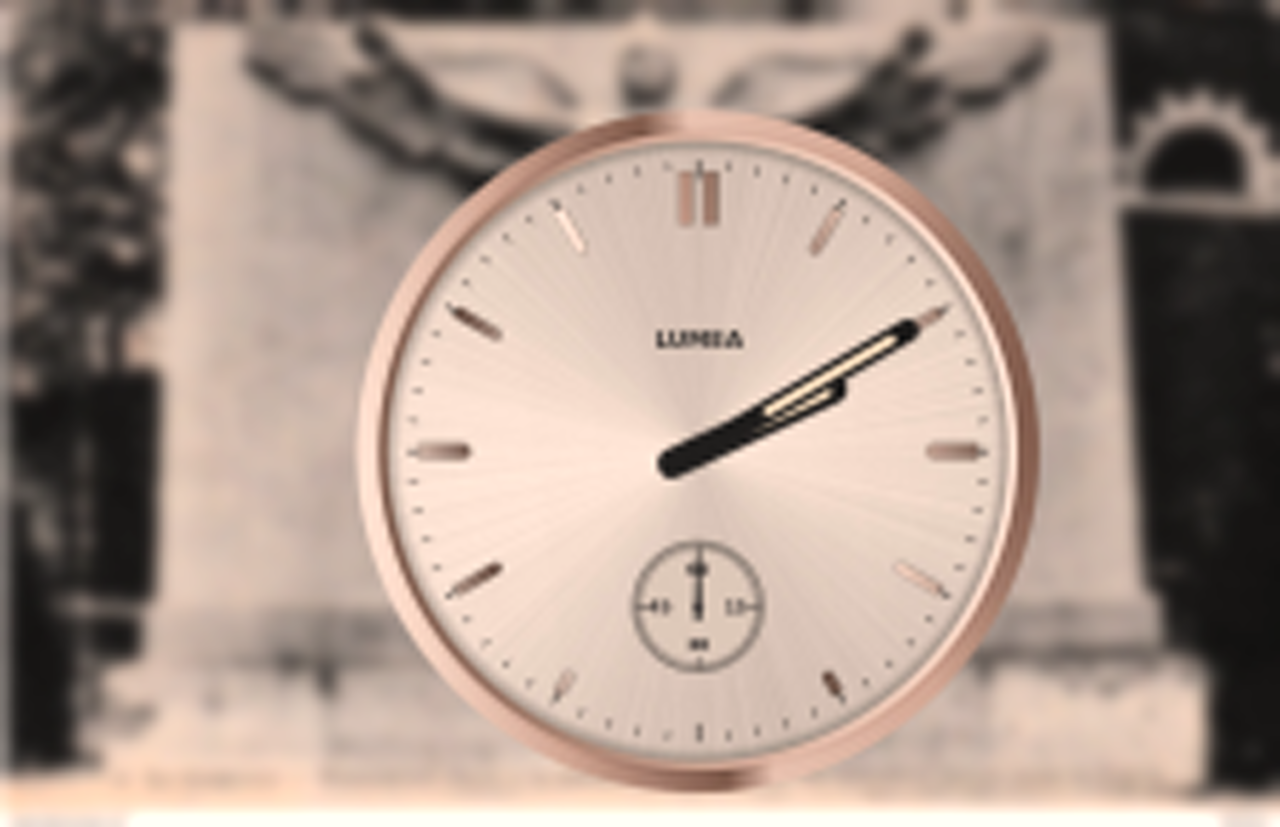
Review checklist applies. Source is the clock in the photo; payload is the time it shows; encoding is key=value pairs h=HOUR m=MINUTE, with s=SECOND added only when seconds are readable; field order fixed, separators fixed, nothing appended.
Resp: h=2 m=10
